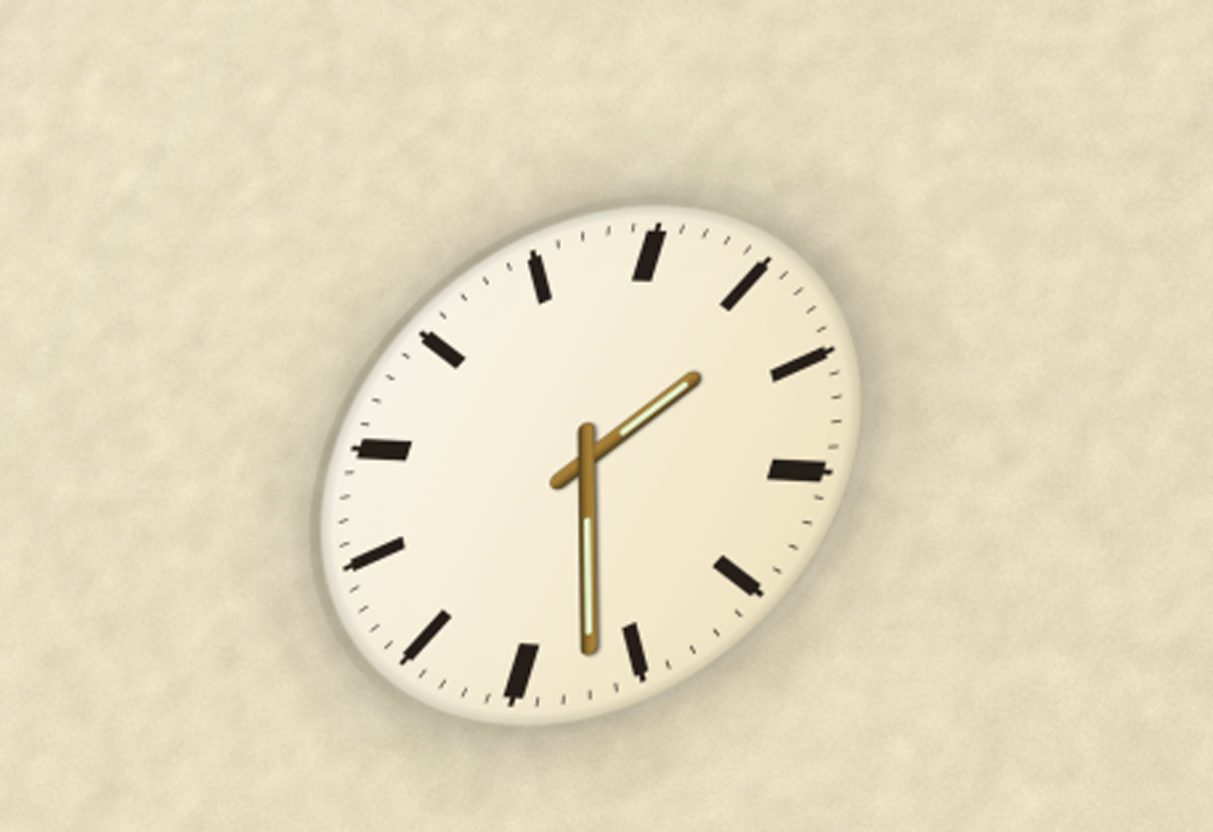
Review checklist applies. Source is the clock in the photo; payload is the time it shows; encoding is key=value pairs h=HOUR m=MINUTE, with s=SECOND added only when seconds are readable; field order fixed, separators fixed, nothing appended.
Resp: h=1 m=27
